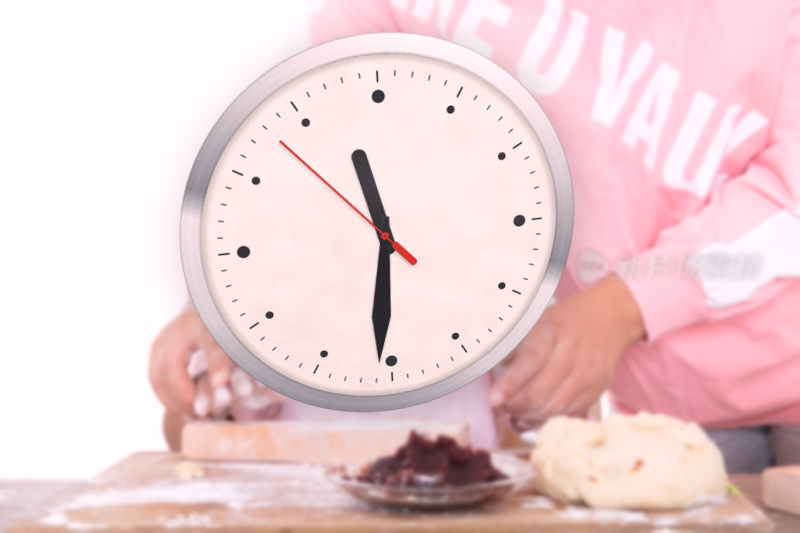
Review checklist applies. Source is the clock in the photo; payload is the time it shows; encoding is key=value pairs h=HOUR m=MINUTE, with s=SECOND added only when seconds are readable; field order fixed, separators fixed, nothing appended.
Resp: h=11 m=30 s=53
